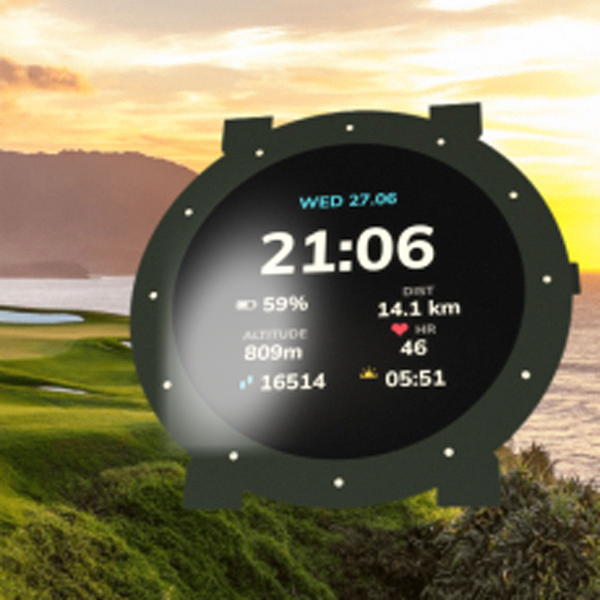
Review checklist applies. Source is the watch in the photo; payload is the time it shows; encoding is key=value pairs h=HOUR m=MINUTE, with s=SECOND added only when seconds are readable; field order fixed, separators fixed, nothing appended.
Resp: h=21 m=6
